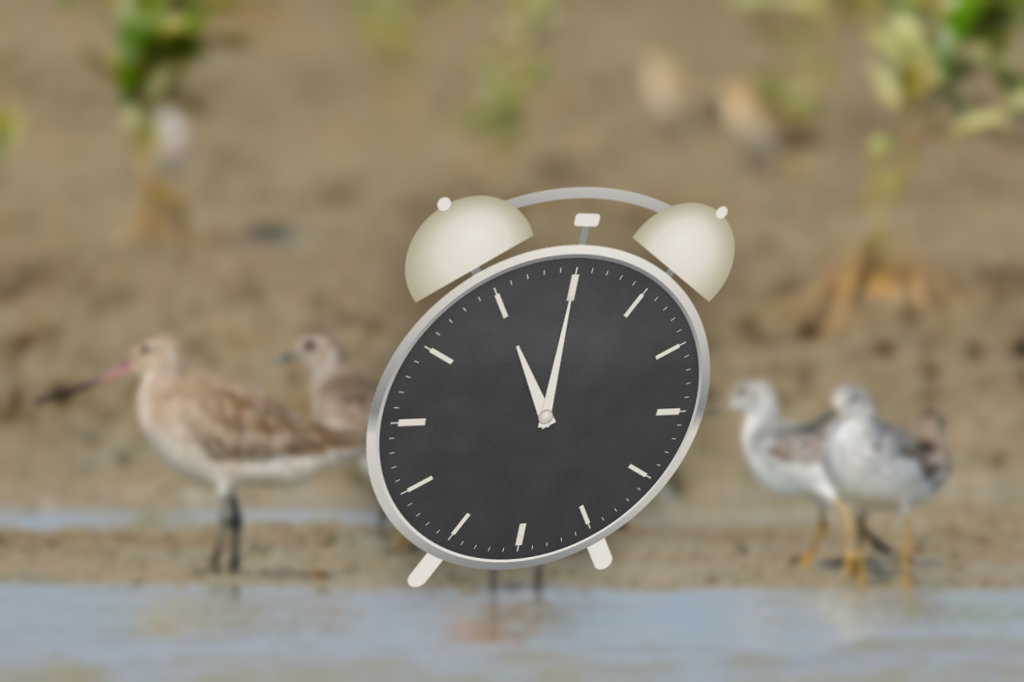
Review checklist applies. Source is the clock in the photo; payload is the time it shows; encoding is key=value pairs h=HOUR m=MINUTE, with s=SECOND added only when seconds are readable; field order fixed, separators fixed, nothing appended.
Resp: h=11 m=0
